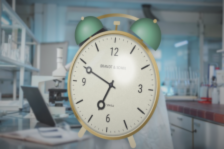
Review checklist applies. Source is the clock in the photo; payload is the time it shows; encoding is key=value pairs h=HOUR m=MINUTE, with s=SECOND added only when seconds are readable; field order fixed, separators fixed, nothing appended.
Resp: h=6 m=49
